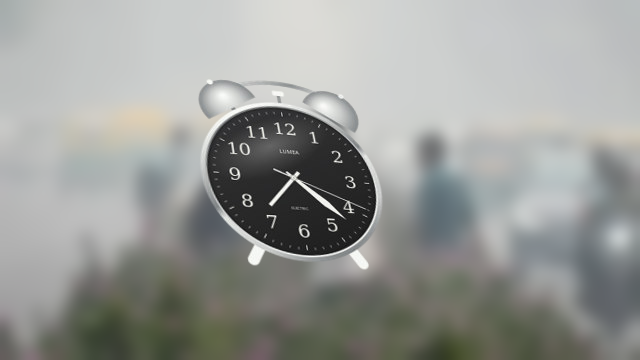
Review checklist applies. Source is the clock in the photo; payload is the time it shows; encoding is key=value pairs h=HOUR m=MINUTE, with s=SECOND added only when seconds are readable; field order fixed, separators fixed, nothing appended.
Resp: h=7 m=22 s=19
